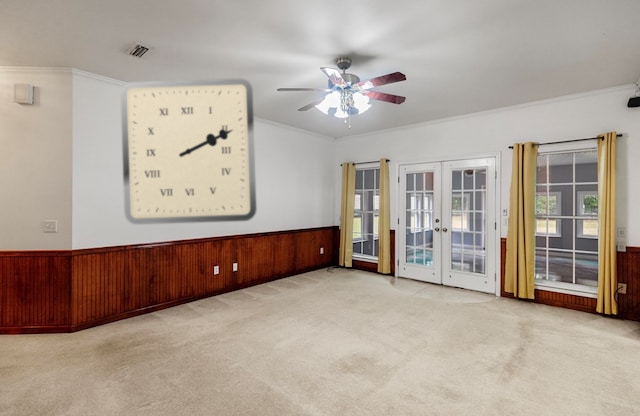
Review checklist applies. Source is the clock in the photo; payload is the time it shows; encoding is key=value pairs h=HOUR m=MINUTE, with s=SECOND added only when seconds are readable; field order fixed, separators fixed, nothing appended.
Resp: h=2 m=11
